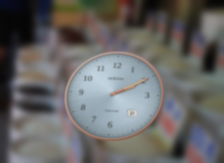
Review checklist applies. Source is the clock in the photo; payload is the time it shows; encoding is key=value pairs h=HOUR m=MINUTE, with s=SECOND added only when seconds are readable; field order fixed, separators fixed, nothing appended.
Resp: h=2 m=10
